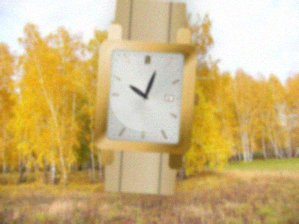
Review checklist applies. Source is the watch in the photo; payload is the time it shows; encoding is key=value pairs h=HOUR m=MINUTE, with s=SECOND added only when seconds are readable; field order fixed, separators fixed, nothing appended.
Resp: h=10 m=3
